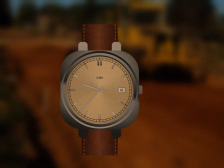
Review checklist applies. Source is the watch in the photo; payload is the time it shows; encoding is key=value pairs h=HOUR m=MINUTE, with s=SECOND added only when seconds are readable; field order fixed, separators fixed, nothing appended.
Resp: h=9 m=37
